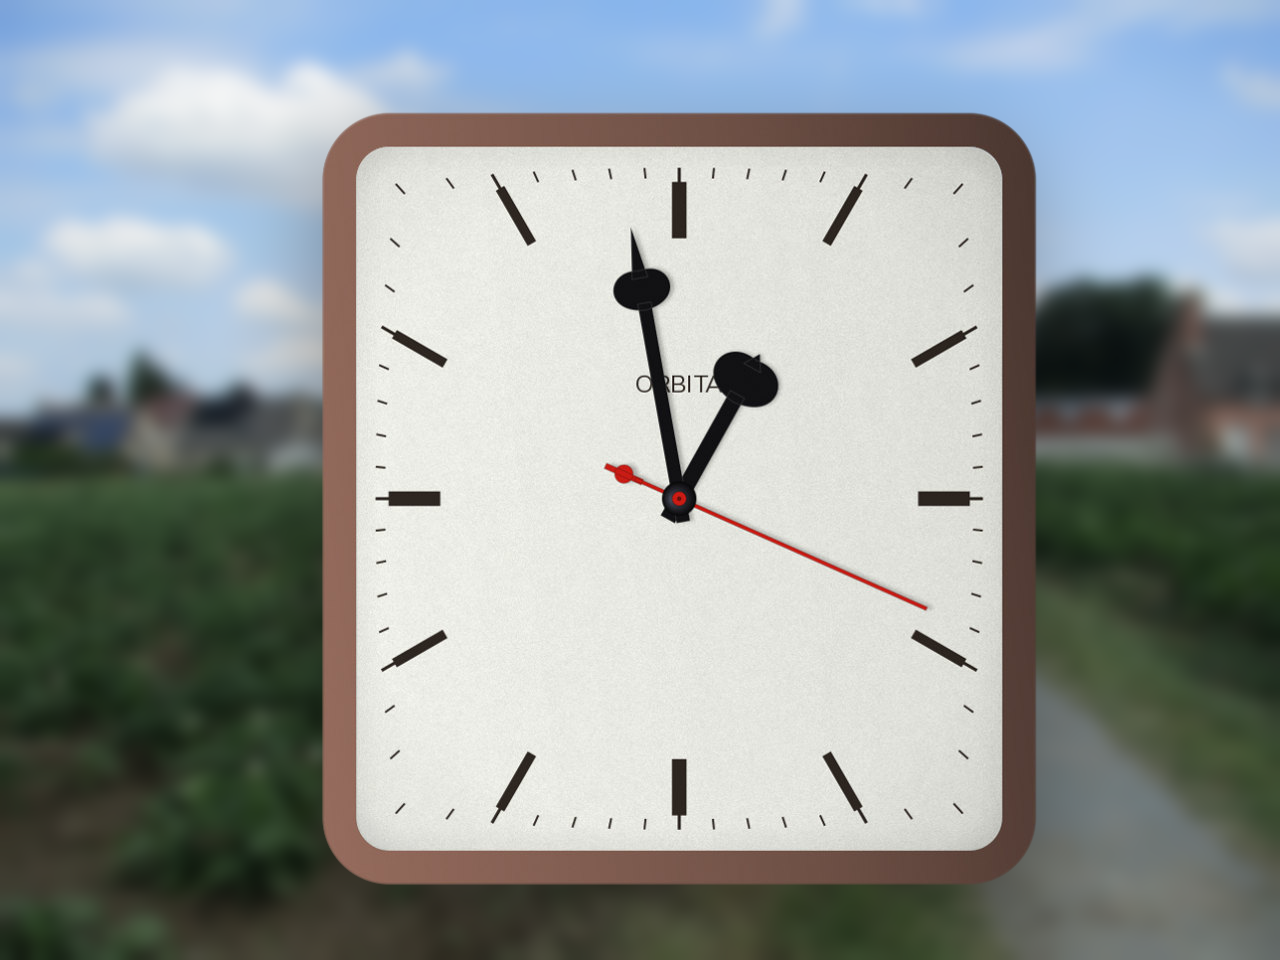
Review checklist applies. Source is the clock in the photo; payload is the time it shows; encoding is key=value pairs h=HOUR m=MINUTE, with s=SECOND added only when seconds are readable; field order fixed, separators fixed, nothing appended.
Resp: h=12 m=58 s=19
